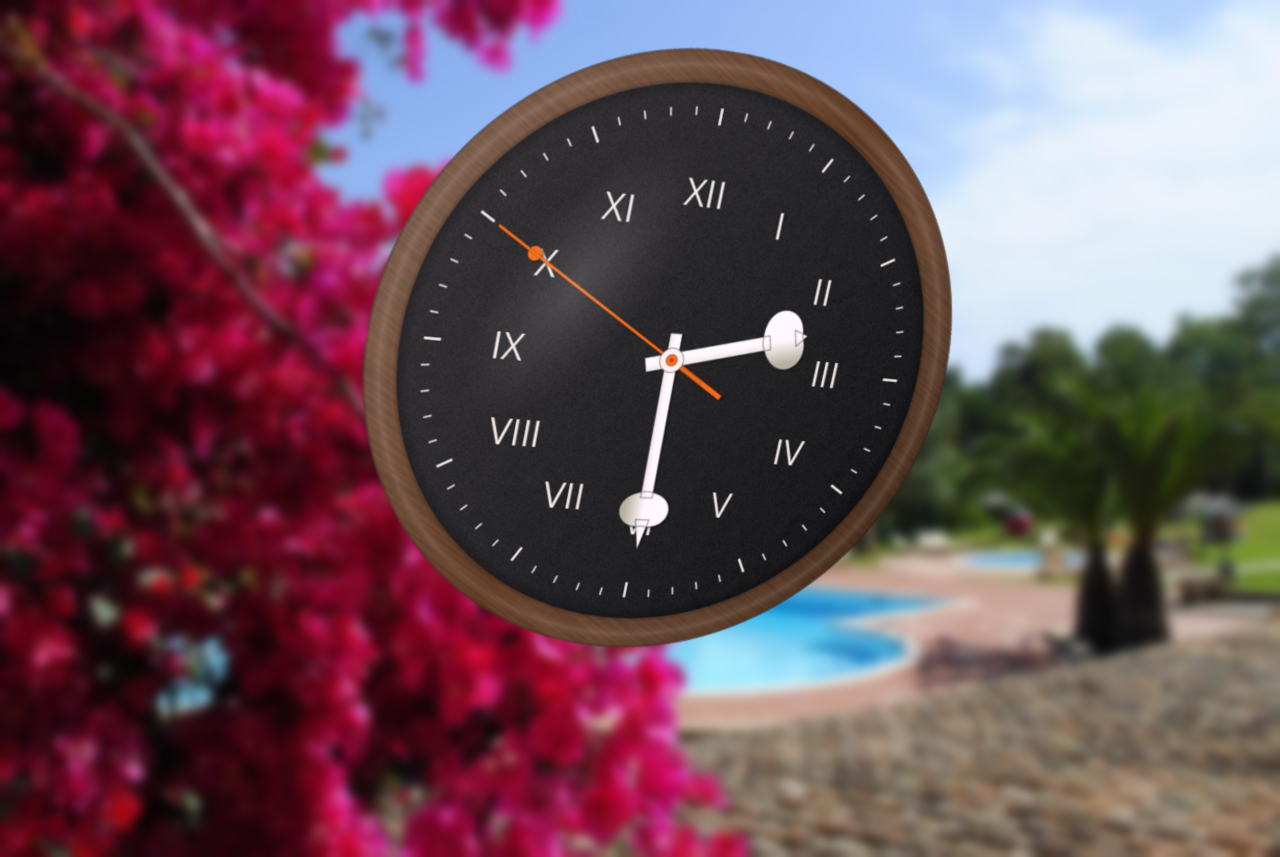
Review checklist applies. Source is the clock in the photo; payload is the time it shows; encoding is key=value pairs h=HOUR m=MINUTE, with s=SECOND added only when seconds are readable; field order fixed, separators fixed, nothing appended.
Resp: h=2 m=29 s=50
